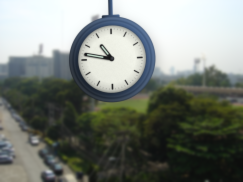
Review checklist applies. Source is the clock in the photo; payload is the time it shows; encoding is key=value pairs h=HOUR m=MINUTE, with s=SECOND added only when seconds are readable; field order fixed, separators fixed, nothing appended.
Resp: h=10 m=47
